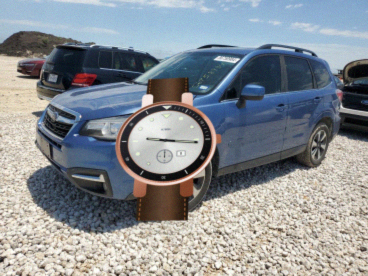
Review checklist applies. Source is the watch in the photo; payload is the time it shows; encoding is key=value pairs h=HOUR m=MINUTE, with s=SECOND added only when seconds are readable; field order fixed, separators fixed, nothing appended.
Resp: h=9 m=16
